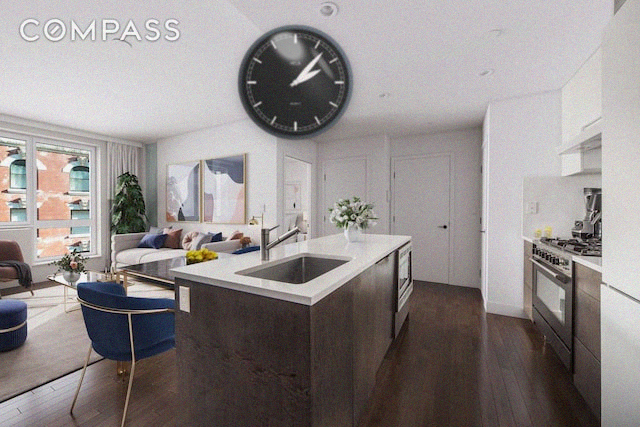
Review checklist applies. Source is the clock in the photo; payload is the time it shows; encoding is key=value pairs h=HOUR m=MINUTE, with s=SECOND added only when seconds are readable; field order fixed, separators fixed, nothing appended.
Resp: h=2 m=7
